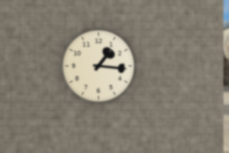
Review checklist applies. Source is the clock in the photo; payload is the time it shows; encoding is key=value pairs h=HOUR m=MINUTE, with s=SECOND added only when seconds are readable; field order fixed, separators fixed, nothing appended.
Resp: h=1 m=16
